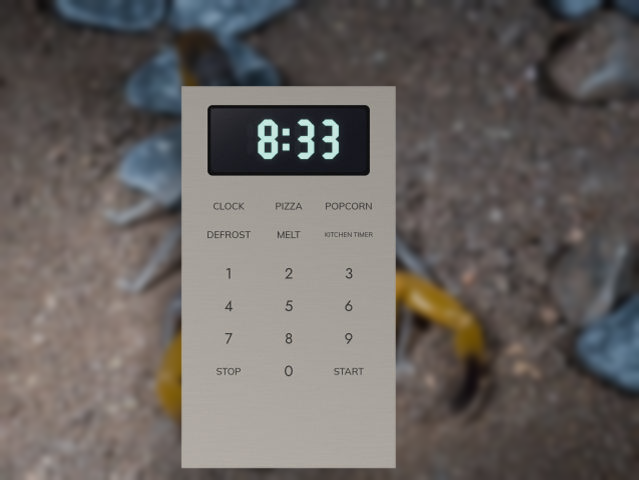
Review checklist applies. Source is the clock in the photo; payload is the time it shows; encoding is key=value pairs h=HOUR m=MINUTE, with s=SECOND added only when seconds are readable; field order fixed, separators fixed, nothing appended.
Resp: h=8 m=33
